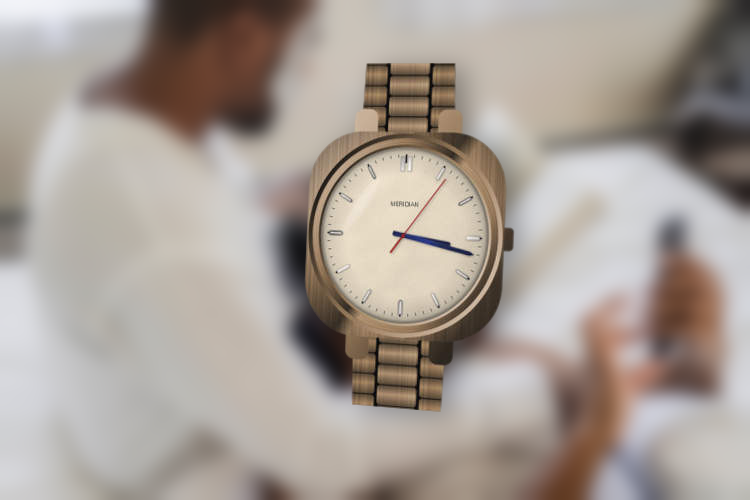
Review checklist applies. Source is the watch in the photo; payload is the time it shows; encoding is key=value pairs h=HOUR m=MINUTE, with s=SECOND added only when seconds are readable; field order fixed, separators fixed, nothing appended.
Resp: h=3 m=17 s=6
